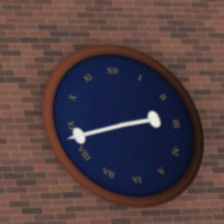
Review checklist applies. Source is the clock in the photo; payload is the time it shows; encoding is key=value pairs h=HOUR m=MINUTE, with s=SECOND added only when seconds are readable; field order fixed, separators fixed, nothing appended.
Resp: h=2 m=43
